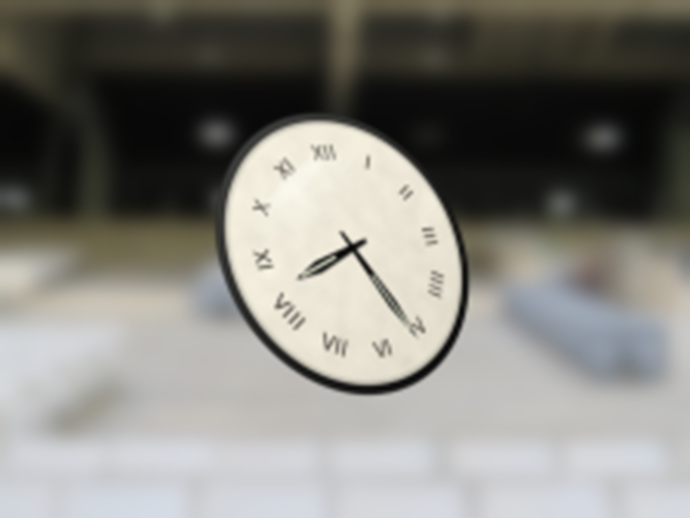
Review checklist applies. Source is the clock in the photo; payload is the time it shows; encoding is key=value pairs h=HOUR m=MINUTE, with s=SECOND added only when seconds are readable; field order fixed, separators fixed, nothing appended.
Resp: h=8 m=26
